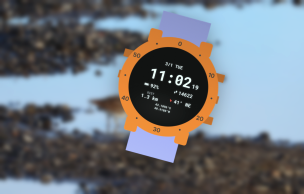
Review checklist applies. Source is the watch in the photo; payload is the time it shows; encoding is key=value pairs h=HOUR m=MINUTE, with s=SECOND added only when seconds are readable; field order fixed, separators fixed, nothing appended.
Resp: h=11 m=2
